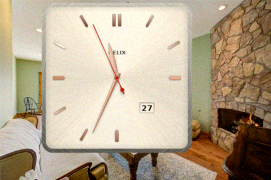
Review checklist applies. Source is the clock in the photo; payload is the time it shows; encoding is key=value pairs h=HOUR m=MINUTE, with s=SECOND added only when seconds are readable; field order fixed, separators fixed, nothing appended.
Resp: h=11 m=33 s=56
